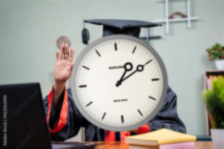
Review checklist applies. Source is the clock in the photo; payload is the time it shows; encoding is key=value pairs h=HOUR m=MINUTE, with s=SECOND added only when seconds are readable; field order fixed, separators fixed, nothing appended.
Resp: h=1 m=10
